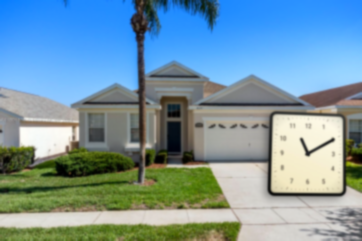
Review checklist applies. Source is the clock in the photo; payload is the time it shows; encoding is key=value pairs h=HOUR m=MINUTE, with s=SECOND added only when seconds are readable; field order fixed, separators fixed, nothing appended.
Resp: h=11 m=10
